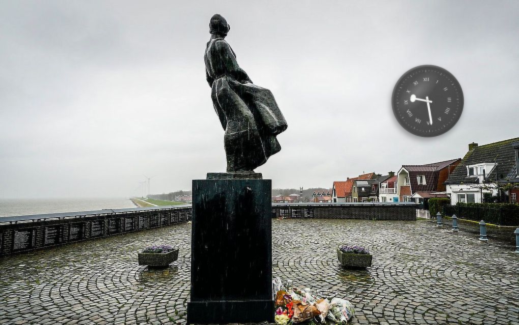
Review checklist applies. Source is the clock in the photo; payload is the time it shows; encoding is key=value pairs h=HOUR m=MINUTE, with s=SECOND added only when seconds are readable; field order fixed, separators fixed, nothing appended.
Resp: h=9 m=29
